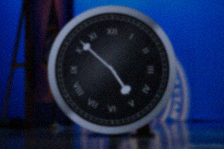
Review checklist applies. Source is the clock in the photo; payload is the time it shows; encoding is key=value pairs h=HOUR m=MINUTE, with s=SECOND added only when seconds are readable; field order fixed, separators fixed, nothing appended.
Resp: h=4 m=52
